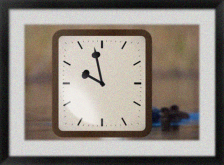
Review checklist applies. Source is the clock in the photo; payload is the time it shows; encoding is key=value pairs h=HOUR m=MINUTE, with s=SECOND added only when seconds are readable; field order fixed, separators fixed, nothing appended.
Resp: h=9 m=58
